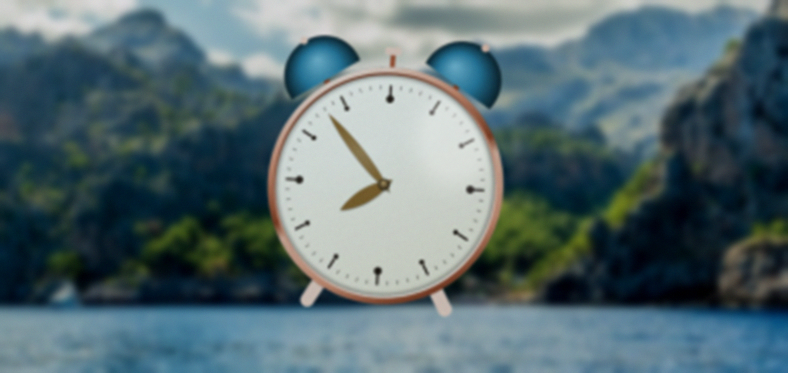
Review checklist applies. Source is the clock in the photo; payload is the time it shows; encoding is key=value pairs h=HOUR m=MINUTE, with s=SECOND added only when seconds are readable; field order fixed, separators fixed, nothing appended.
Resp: h=7 m=53
